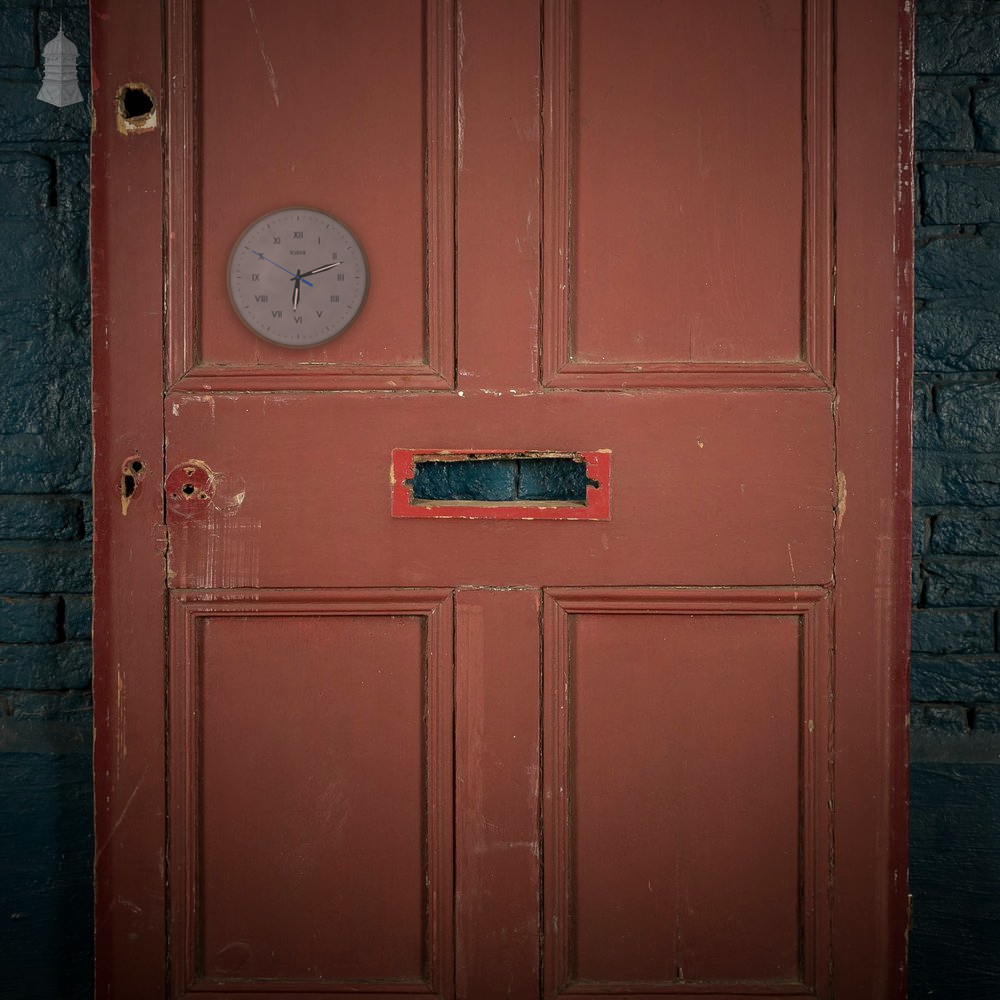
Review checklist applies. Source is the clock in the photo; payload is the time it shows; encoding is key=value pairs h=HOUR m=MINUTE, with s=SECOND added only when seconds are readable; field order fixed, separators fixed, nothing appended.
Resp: h=6 m=11 s=50
